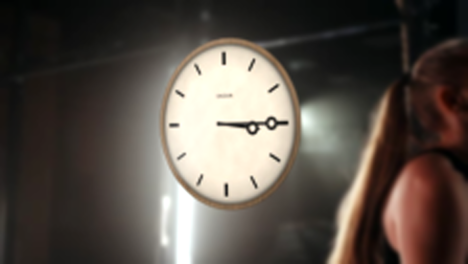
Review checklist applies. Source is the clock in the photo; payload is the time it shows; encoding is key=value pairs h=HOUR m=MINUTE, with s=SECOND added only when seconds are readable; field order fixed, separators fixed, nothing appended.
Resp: h=3 m=15
